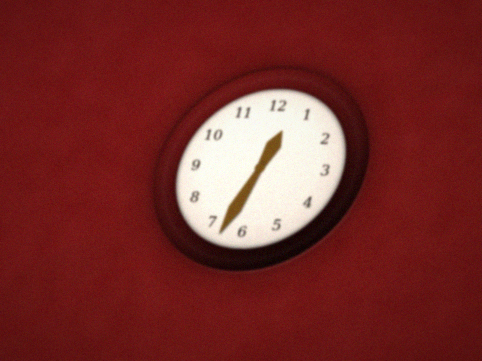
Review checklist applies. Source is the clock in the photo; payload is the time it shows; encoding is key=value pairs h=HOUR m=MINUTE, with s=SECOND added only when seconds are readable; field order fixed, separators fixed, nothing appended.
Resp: h=12 m=33
